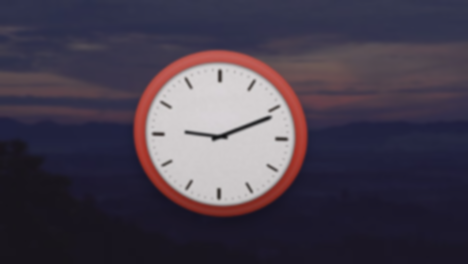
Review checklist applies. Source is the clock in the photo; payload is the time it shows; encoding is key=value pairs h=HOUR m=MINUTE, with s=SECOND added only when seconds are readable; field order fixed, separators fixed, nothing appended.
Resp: h=9 m=11
